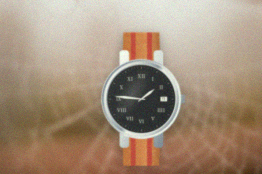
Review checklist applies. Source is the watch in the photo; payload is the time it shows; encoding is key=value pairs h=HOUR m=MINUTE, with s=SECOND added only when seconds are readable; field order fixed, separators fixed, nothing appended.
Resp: h=1 m=46
